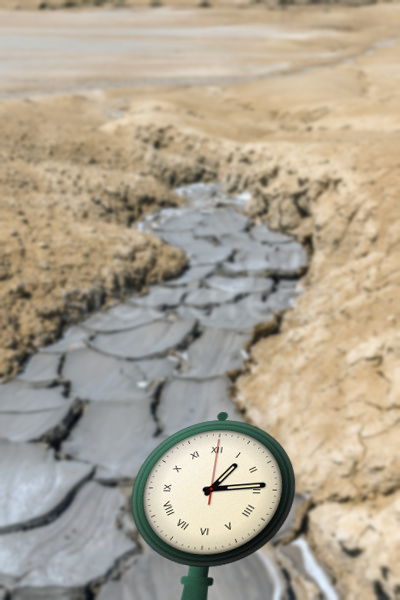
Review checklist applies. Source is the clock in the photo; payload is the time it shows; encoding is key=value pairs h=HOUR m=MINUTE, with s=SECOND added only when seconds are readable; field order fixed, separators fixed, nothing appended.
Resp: h=1 m=14 s=0
